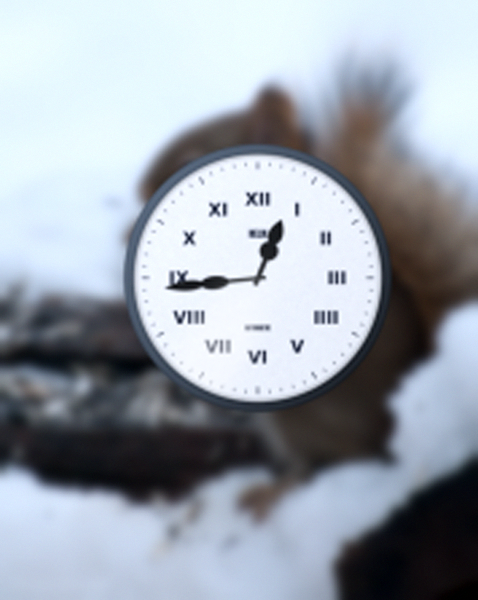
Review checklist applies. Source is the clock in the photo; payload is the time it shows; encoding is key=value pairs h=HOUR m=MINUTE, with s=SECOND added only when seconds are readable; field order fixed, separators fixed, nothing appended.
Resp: h=12 m=44
